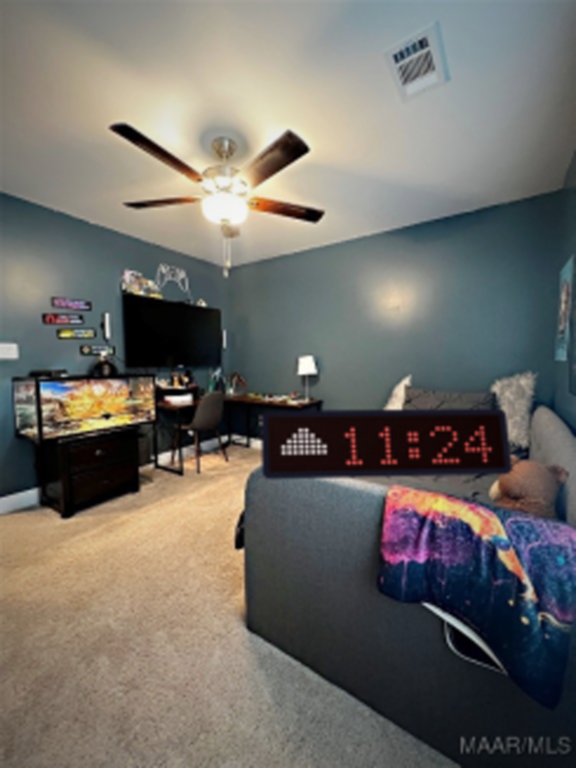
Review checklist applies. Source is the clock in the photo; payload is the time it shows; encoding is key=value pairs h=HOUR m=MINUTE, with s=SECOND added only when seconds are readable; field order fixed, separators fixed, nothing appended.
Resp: h=11 m=24
